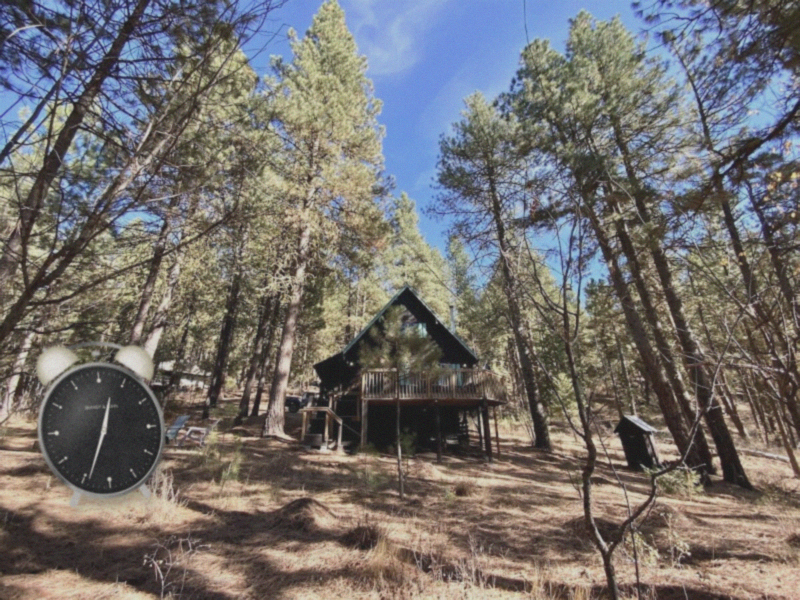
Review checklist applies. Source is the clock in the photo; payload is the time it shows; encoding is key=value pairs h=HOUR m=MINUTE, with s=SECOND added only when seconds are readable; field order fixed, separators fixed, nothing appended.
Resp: h=12 m=34
